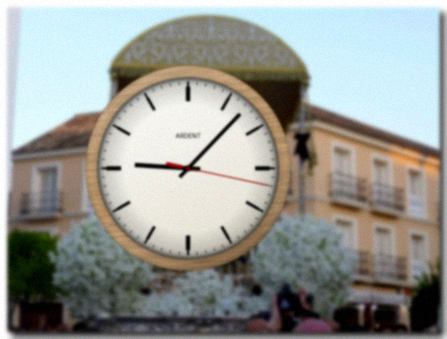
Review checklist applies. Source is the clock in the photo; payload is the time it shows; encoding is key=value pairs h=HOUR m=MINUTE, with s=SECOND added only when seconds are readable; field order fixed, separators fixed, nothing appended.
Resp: h=9 m=7 s=17
